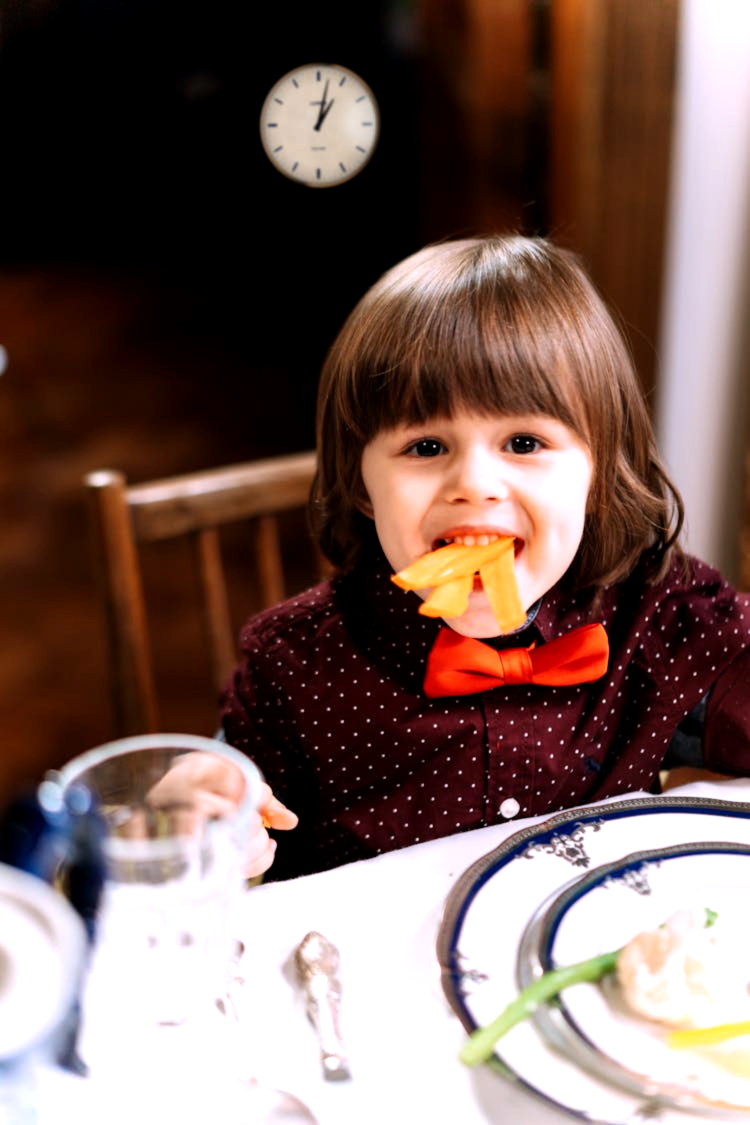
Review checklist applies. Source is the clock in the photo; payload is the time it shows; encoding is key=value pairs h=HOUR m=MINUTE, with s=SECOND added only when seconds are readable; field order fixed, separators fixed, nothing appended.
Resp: h=1 m=2
